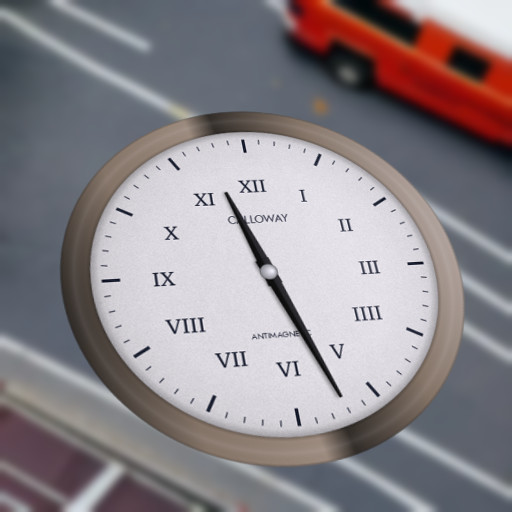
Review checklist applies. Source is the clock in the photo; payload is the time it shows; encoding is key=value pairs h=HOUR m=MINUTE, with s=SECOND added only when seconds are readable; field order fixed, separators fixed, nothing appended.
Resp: h=11 m=27
